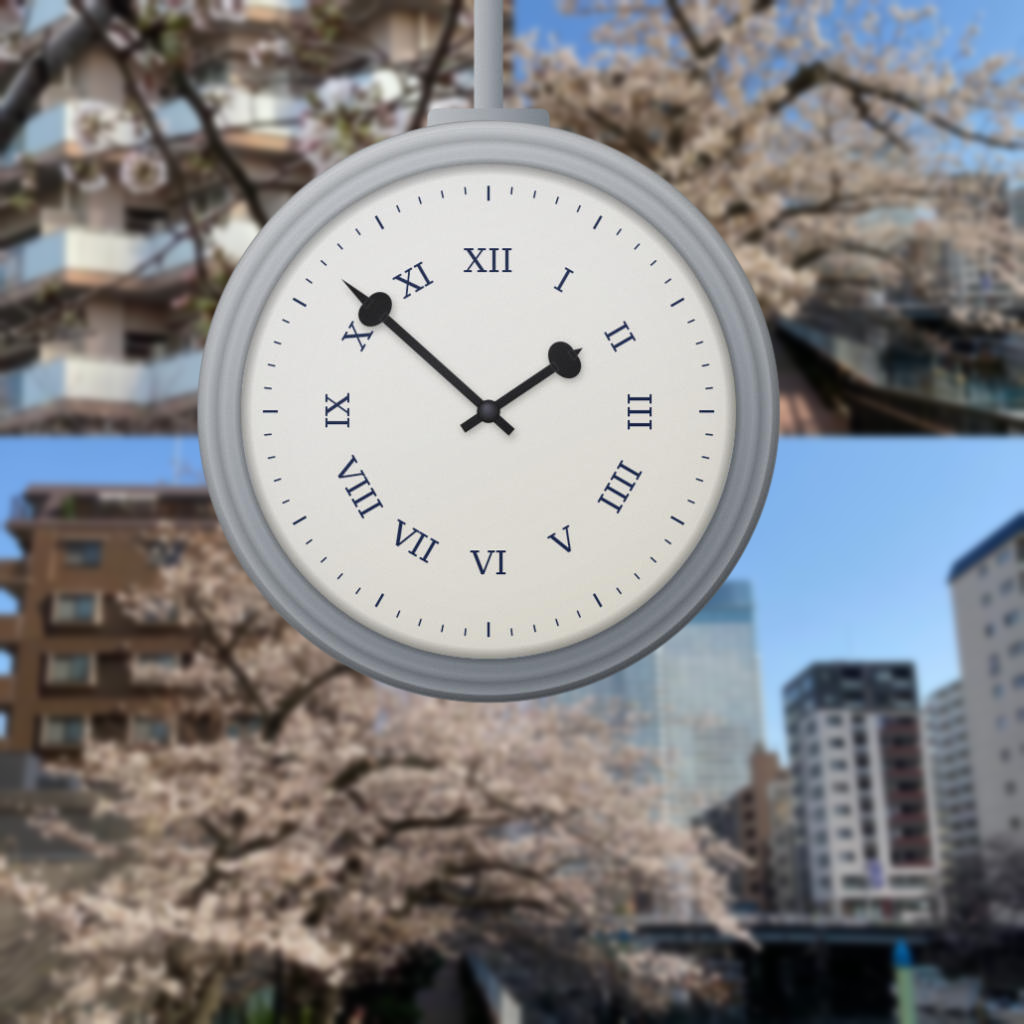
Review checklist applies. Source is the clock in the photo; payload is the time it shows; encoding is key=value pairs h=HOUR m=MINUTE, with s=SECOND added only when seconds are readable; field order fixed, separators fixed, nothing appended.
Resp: h=1 m=52
